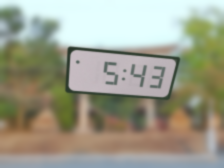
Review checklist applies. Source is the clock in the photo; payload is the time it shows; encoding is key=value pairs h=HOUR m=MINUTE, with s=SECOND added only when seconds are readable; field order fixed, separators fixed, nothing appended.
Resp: h=5 m=43
